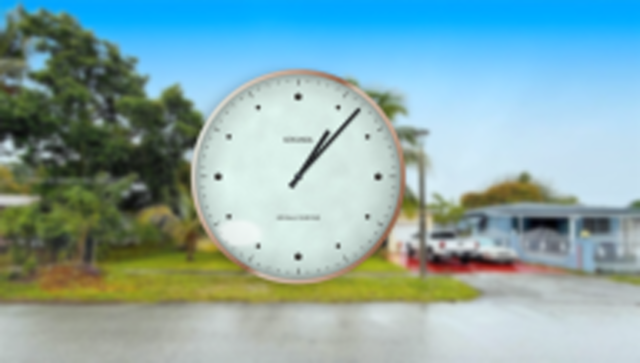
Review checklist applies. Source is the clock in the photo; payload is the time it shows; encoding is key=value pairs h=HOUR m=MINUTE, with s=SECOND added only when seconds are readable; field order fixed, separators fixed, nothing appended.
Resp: h=1 m=7
